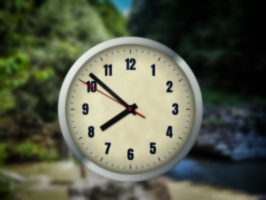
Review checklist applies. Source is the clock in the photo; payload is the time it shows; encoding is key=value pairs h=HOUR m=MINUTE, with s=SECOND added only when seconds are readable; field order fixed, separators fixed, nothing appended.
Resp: h=7 m=51 s=50
